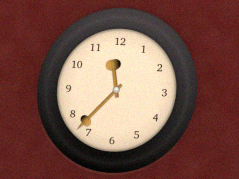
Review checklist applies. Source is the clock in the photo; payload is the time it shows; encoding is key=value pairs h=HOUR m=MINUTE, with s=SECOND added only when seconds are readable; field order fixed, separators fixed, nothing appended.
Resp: h=11 m=37
